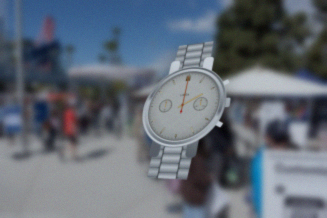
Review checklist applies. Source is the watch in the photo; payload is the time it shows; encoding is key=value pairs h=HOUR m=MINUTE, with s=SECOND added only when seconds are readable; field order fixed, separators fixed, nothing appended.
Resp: h=2 m=0
